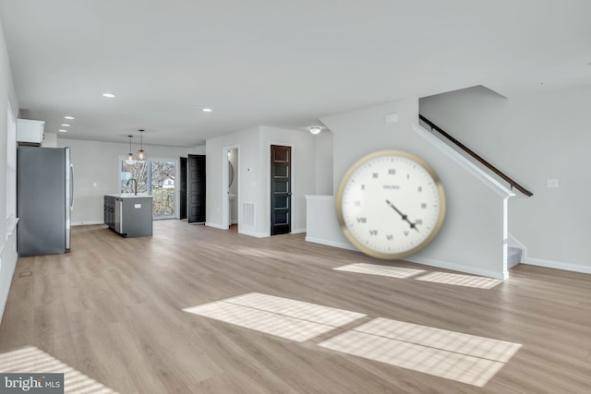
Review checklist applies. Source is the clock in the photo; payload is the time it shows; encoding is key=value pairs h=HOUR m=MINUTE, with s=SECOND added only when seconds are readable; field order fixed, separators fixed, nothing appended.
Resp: h=4 m=22
